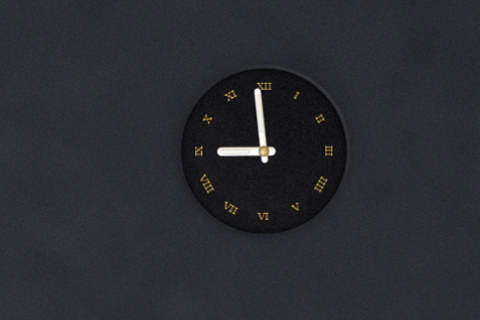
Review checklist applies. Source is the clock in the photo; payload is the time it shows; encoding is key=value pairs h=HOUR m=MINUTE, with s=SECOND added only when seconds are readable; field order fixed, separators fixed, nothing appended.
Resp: h=8 m=59
